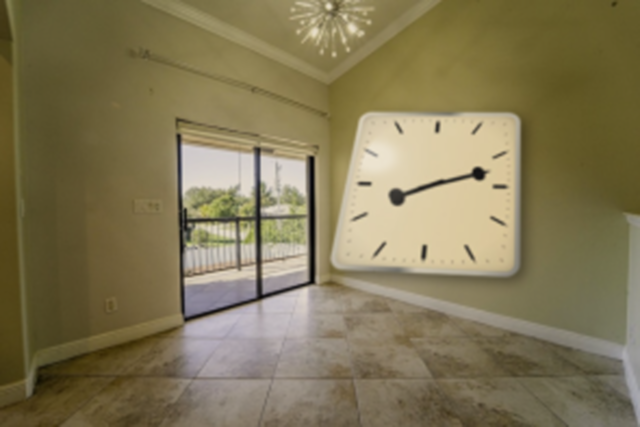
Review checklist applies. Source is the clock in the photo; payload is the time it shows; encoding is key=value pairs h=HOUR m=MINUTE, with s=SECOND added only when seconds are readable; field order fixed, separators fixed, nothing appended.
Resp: h=8 m=12
